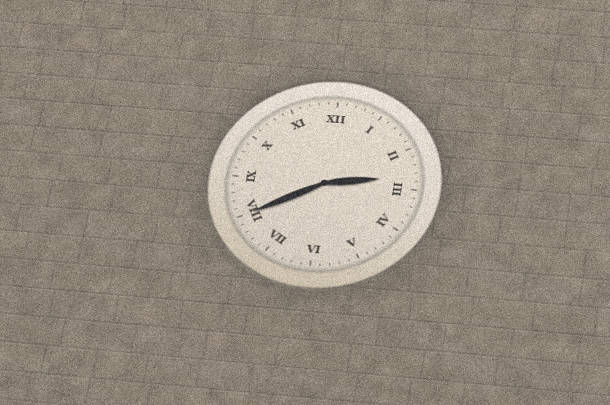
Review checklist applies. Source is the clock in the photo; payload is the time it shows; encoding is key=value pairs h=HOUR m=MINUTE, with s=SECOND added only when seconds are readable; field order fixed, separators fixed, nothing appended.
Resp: h=2 m=40
